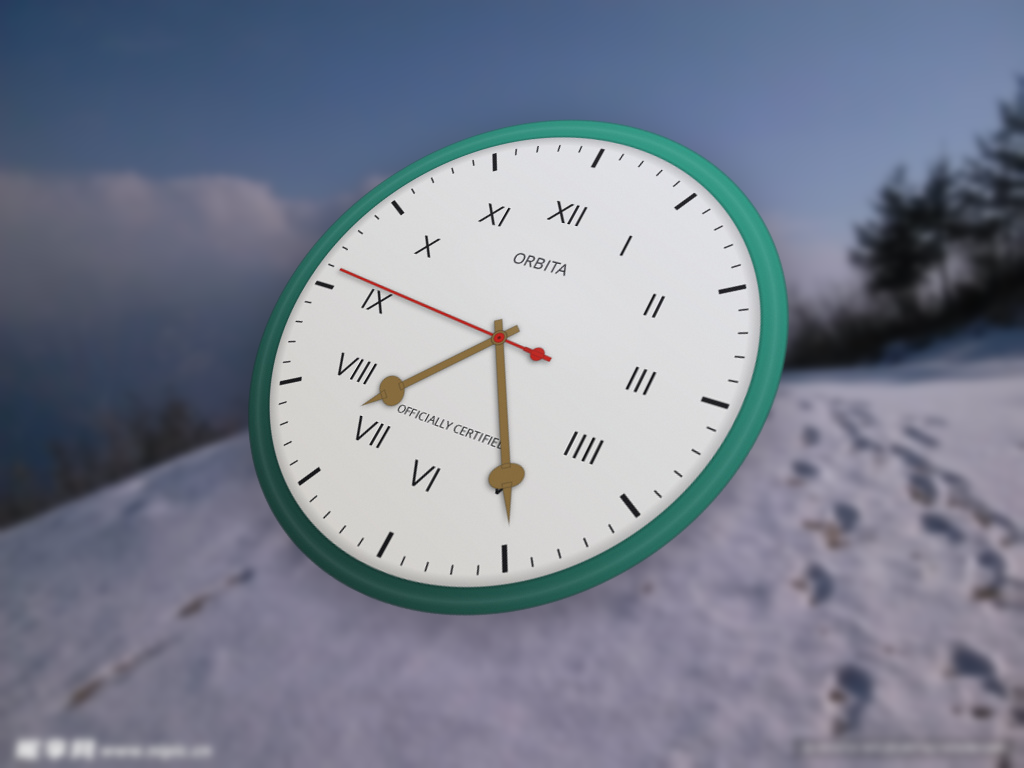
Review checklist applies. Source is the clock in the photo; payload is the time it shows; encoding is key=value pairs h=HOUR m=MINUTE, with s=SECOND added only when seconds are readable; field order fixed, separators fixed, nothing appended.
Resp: h=7 m=24 s=46
